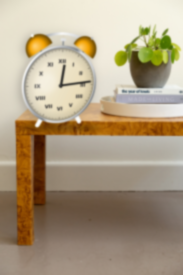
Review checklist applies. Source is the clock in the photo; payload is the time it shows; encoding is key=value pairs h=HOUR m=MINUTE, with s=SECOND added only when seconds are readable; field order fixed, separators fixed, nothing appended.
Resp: h=12 m=14
